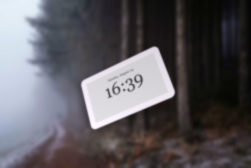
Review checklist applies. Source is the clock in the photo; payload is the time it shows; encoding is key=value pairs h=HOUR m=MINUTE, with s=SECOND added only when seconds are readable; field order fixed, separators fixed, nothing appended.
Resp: h=16 m=39
